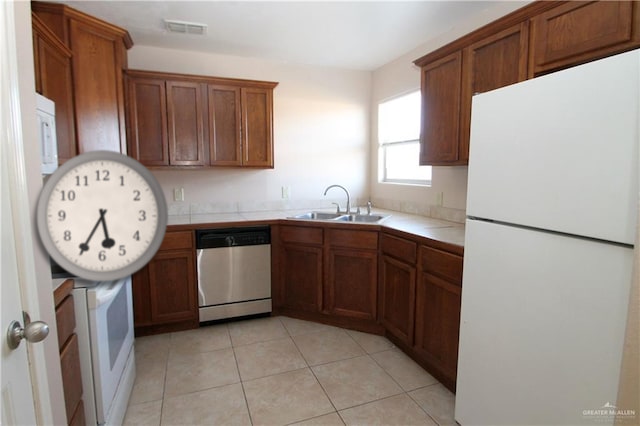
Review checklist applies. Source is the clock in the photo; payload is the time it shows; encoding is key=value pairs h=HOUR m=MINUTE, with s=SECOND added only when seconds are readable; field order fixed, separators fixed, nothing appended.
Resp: h=5 m=35
